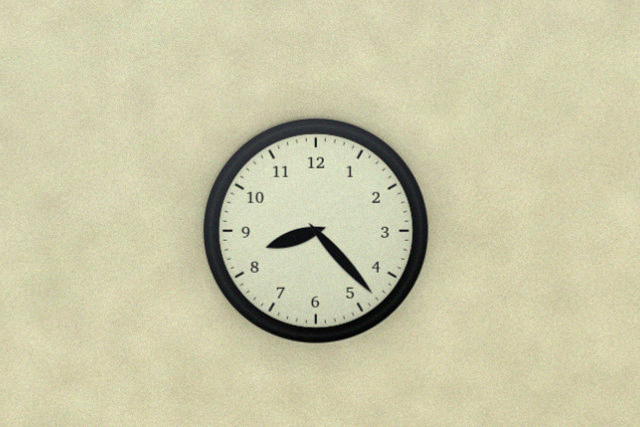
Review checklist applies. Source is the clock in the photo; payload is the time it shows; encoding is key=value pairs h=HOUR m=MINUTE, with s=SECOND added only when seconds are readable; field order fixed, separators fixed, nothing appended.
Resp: h=8 m=23
